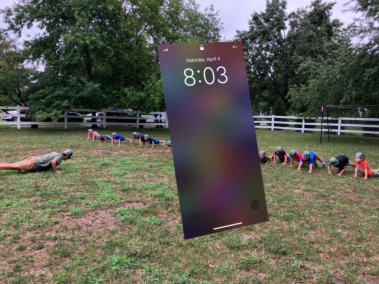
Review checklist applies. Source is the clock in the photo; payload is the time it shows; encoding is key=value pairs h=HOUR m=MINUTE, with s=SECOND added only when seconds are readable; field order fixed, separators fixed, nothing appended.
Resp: h=8 m=3
